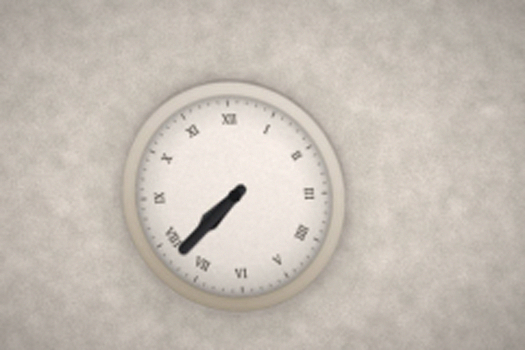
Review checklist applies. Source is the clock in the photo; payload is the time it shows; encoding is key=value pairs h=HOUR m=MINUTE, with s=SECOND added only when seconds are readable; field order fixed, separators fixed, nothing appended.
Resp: h=7 m=38
